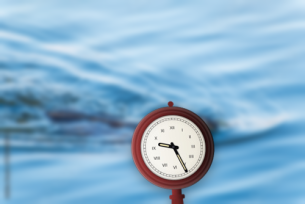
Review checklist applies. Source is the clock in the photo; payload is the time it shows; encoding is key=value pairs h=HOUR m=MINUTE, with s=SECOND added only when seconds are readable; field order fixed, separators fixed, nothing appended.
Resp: h=9 m=26
